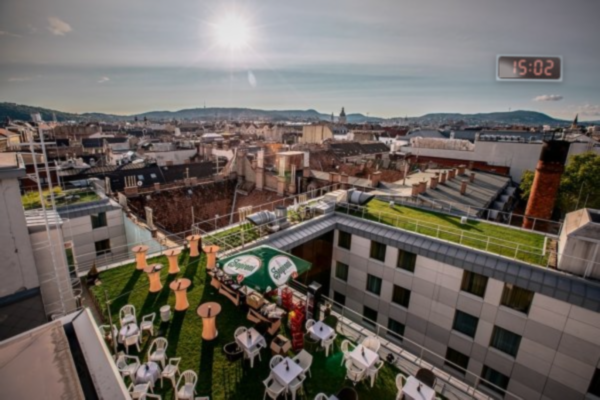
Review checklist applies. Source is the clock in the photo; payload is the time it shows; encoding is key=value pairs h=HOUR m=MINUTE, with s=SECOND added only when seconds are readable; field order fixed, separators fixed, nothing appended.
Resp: h=15 m=2
